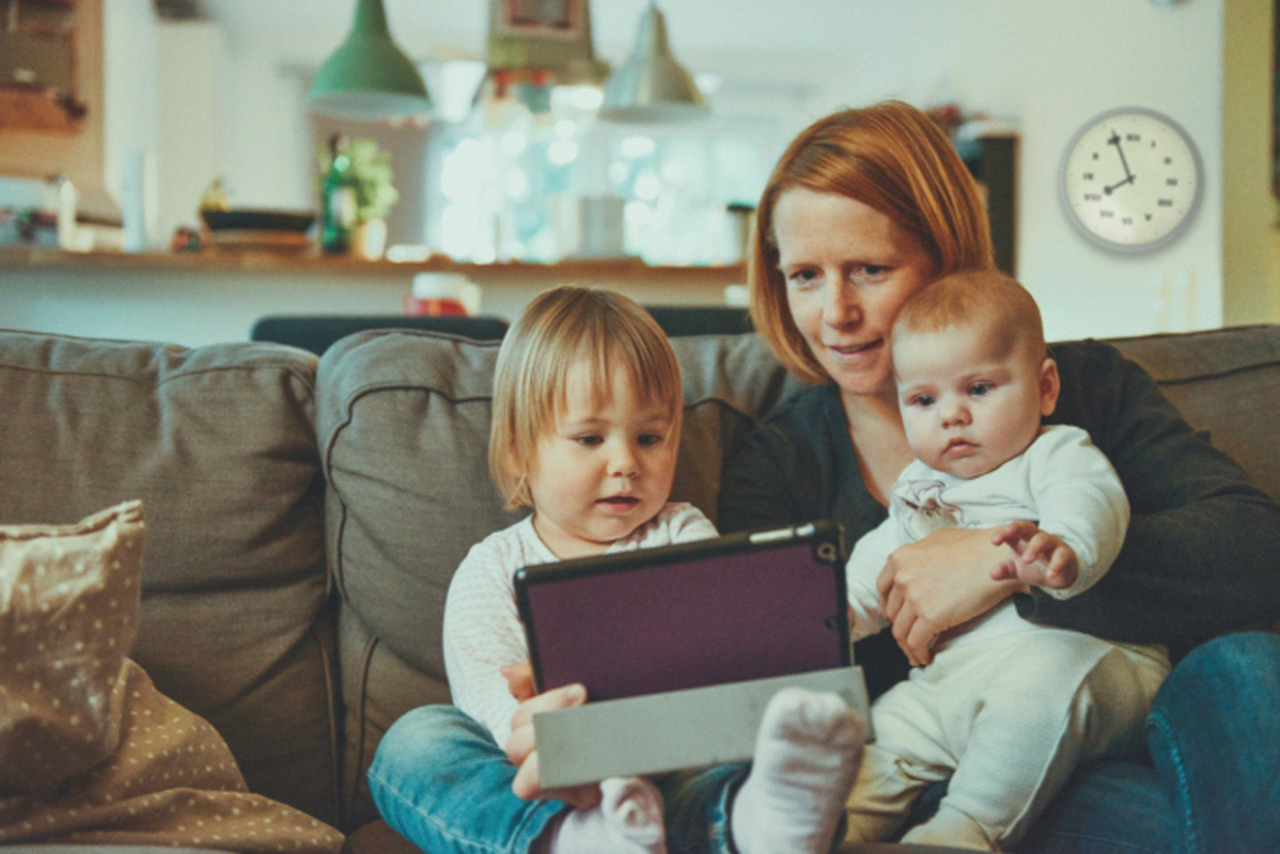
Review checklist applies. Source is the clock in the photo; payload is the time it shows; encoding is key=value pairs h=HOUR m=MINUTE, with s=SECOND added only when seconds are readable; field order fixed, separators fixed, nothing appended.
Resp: h=7 m=56
